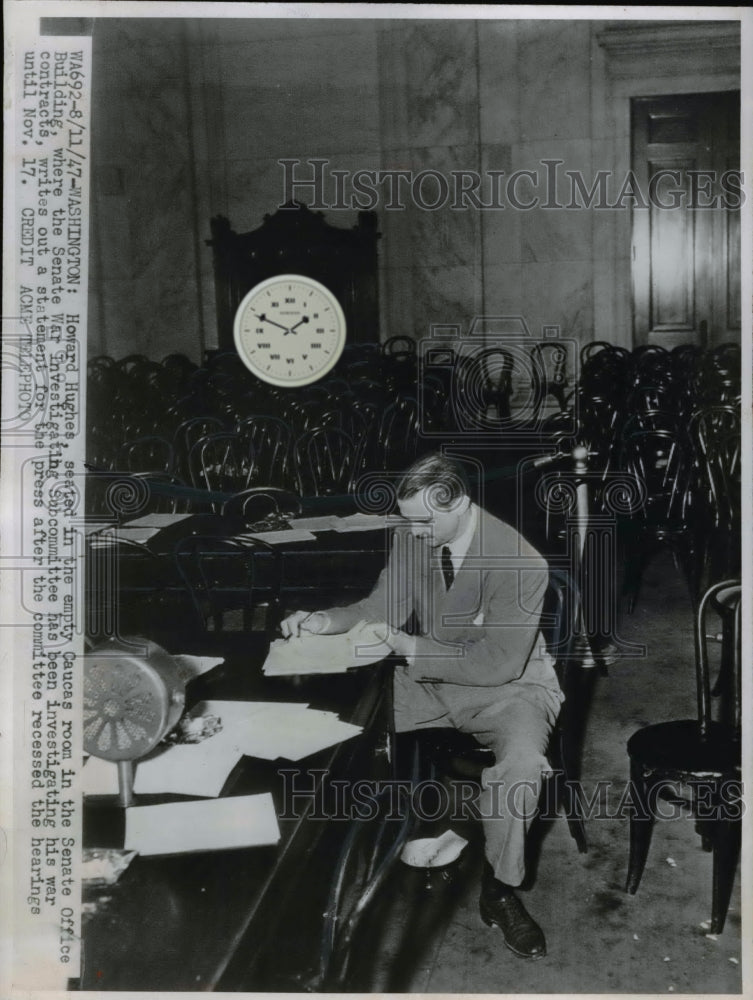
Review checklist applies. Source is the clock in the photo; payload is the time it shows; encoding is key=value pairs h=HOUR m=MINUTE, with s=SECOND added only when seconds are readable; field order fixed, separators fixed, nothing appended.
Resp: h=1 m=49
